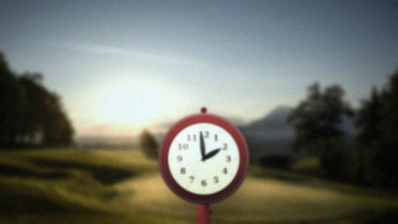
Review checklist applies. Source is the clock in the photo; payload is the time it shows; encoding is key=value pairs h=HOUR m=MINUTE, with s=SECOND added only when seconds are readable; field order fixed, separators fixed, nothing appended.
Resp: h=1 m=59
